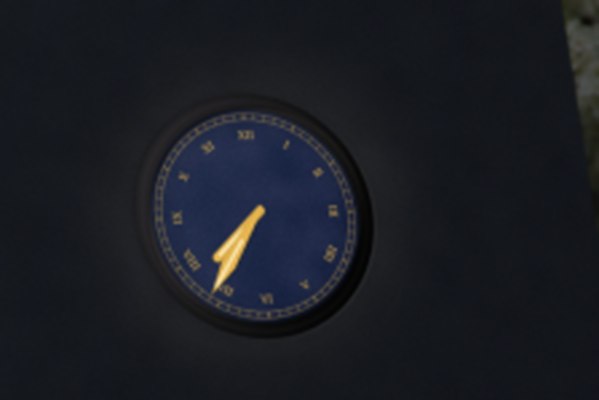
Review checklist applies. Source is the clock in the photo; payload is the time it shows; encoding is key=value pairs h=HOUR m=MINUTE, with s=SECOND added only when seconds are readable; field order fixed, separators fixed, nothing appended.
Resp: h=7 m=36
